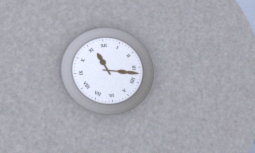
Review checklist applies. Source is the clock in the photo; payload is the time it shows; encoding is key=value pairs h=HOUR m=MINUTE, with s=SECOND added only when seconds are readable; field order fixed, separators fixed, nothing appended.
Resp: h=11 m=17
